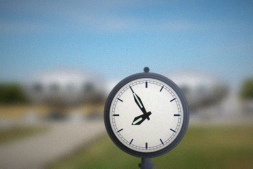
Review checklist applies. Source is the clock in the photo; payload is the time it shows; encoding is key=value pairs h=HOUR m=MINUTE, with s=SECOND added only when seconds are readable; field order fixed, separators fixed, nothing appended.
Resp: h=7 m=55
